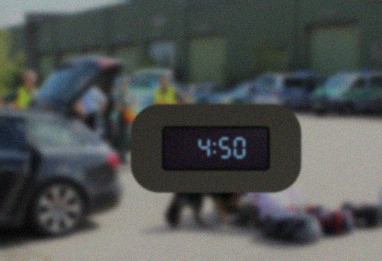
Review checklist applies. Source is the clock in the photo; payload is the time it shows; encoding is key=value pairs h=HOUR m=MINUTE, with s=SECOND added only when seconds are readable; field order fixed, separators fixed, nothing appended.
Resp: h=4 m=50
